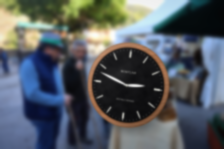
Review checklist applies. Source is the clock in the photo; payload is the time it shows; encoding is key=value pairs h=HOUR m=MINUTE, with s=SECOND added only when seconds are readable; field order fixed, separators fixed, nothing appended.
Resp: h=2 m=48
